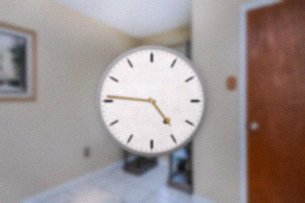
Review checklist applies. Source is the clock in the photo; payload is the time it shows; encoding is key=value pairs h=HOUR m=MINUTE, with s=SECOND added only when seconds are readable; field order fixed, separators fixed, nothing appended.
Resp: h=4 m=46
